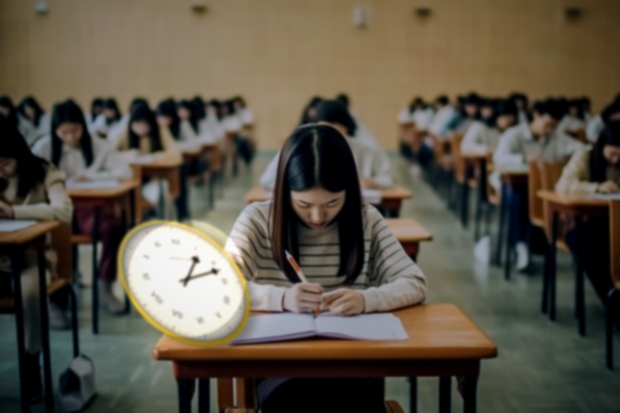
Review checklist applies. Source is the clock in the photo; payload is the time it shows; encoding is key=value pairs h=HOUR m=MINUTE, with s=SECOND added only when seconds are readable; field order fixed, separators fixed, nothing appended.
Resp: h=1 m=12
